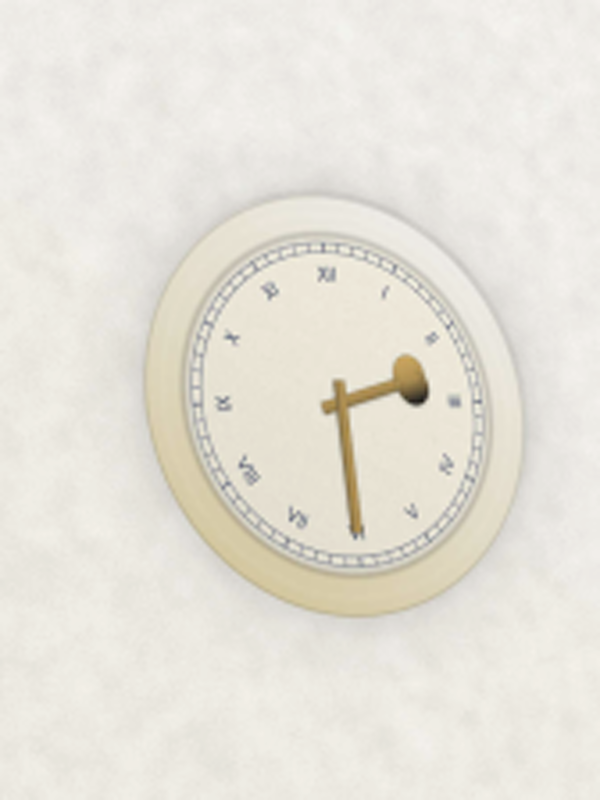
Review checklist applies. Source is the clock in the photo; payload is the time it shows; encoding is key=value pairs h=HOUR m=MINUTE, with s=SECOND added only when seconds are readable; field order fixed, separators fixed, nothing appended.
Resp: h=2 m=30
